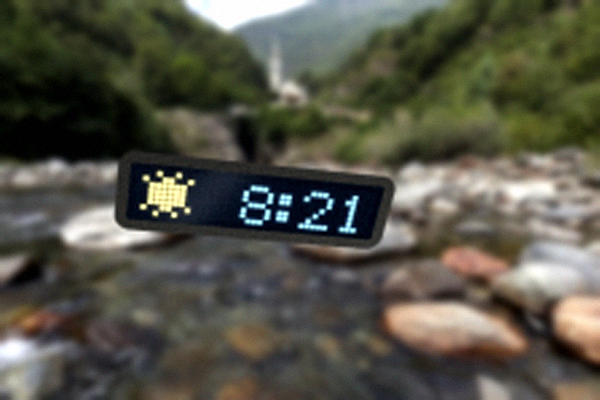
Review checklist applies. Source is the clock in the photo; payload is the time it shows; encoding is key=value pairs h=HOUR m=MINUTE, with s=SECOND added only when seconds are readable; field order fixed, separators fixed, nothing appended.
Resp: h=8 m=21
